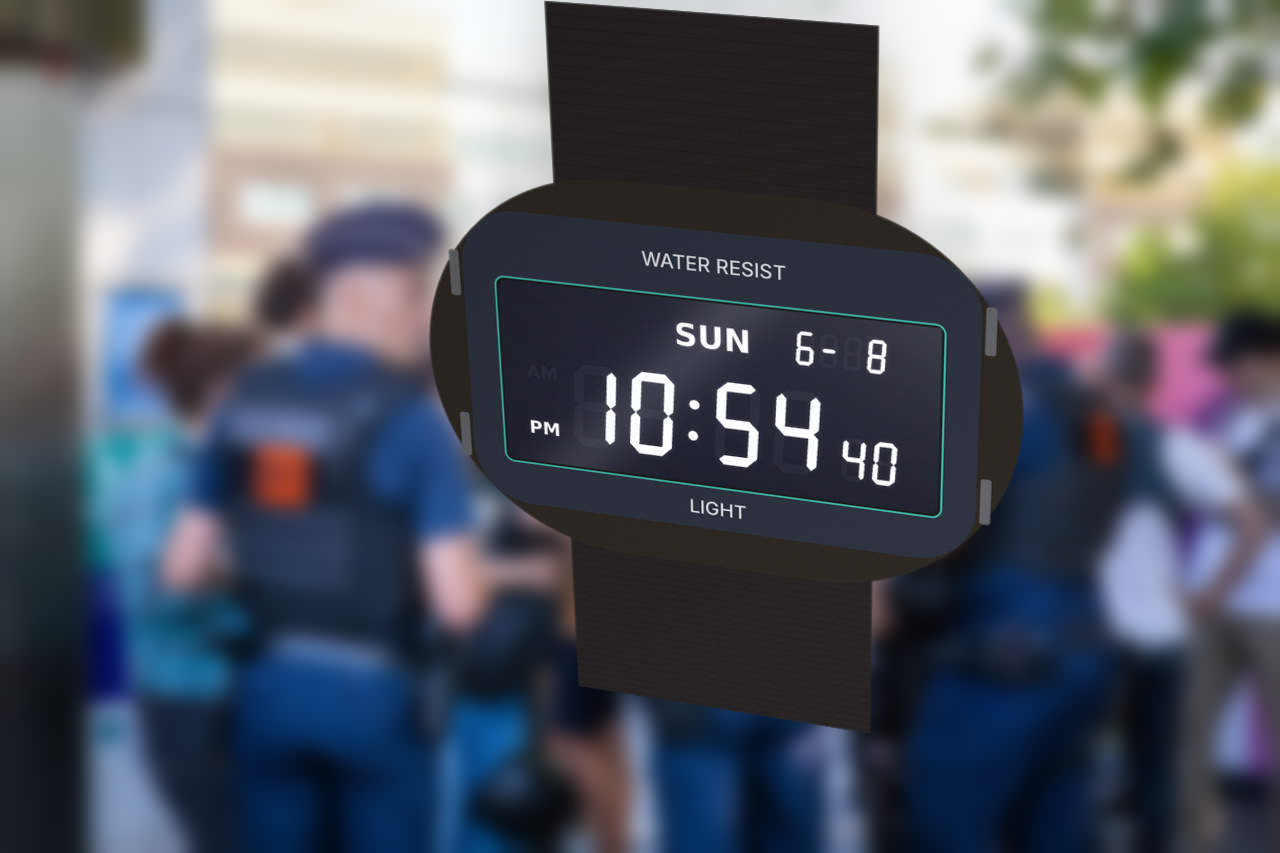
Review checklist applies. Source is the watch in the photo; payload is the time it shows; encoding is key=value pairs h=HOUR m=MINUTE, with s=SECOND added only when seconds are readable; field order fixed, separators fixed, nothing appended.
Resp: h=10 m=54 s=40
